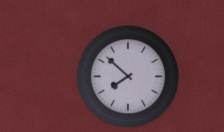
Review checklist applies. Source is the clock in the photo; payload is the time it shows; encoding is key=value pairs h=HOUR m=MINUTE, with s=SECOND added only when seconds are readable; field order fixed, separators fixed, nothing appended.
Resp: h=7 m=52
